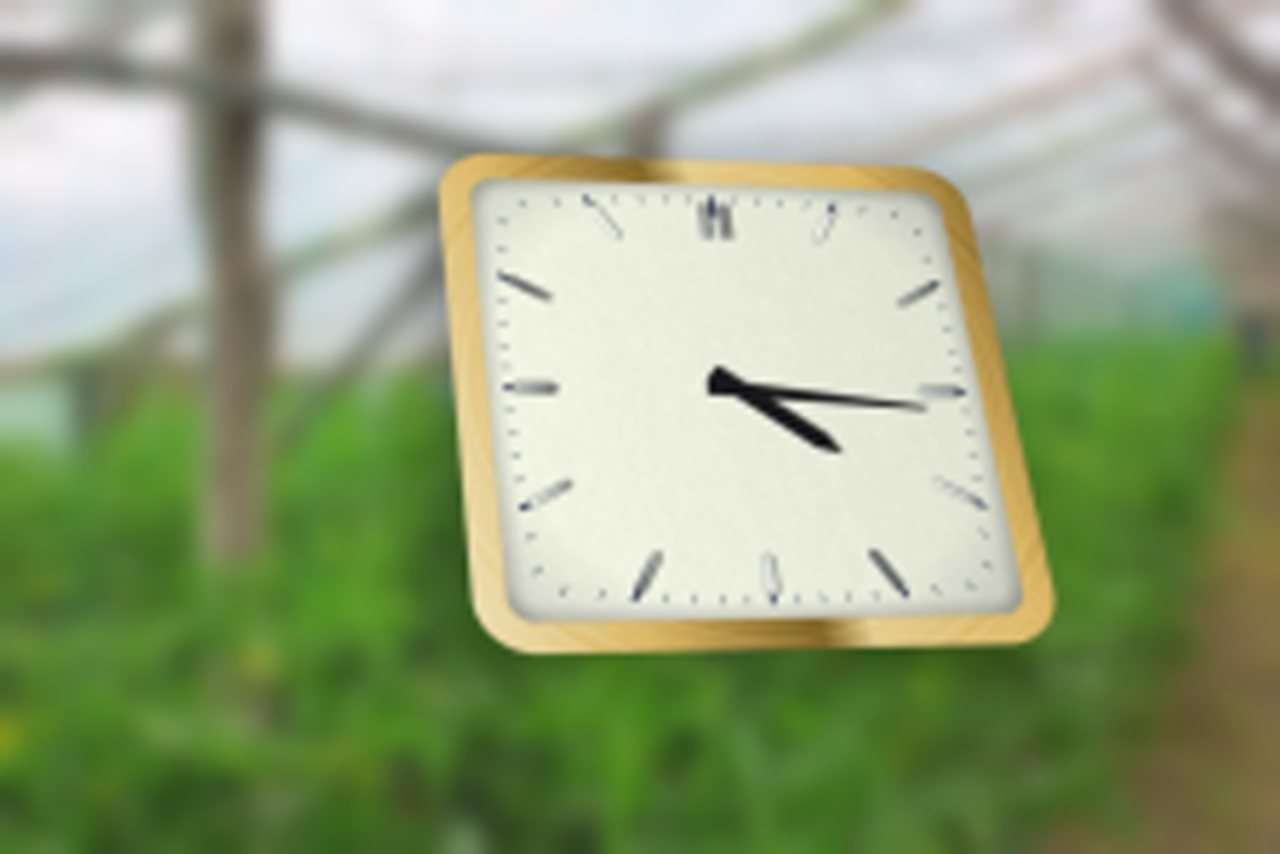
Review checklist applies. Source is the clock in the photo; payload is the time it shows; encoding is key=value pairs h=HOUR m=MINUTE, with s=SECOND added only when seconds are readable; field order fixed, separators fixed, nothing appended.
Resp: h=4 m=16
